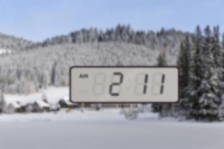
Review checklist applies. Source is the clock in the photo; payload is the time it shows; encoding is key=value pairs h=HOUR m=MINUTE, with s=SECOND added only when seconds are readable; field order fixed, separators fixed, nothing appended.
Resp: h=2 m=11
